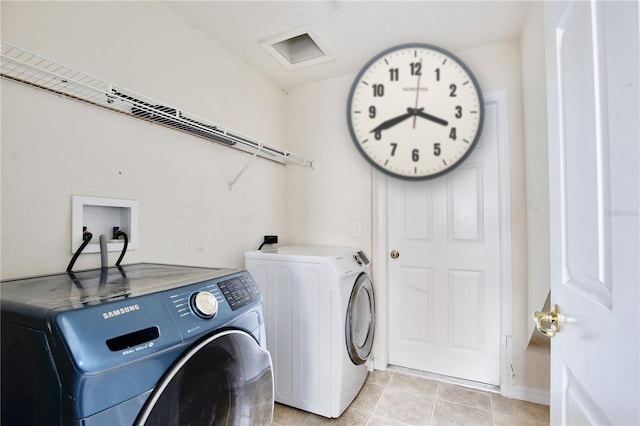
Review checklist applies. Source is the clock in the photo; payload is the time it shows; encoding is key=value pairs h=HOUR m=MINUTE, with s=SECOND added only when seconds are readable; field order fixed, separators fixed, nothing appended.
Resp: h=3 m=41 s=1
